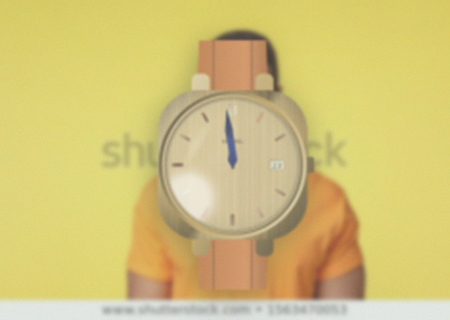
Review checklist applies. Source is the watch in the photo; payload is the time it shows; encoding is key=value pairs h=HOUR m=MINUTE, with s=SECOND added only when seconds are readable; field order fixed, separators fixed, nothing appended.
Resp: h=11 m=59
